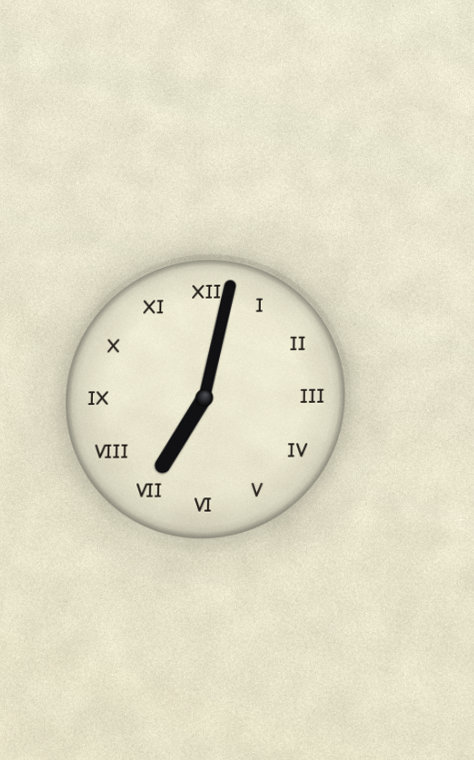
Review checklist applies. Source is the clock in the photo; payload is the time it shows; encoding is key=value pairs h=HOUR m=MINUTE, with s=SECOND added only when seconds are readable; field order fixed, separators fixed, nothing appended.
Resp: h=7 m=2
